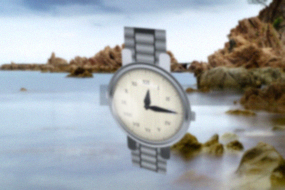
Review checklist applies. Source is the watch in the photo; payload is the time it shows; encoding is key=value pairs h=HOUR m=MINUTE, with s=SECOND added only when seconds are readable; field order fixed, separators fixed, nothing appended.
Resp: h=12 m=15
